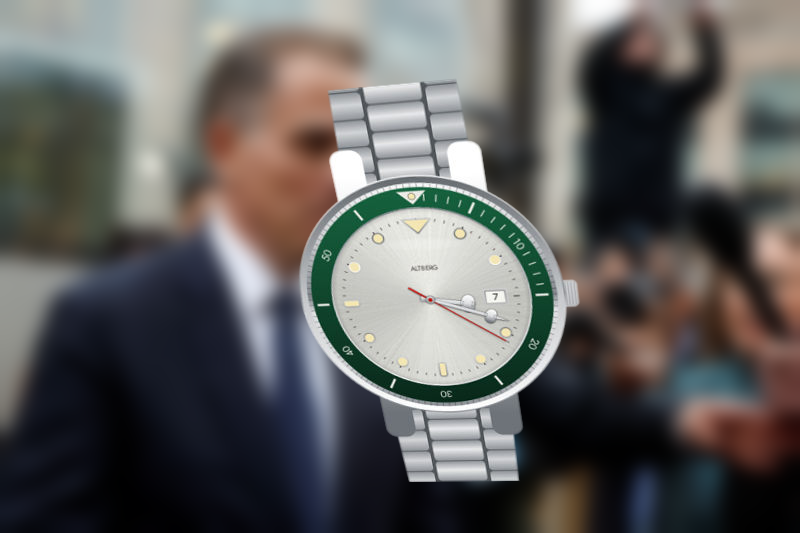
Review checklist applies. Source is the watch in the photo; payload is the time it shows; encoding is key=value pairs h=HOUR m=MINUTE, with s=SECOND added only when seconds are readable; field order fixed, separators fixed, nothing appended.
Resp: h=3 m=18 s=21
